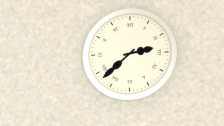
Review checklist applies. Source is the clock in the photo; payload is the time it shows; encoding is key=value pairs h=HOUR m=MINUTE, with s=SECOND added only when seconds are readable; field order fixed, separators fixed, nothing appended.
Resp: h=2 m=38
